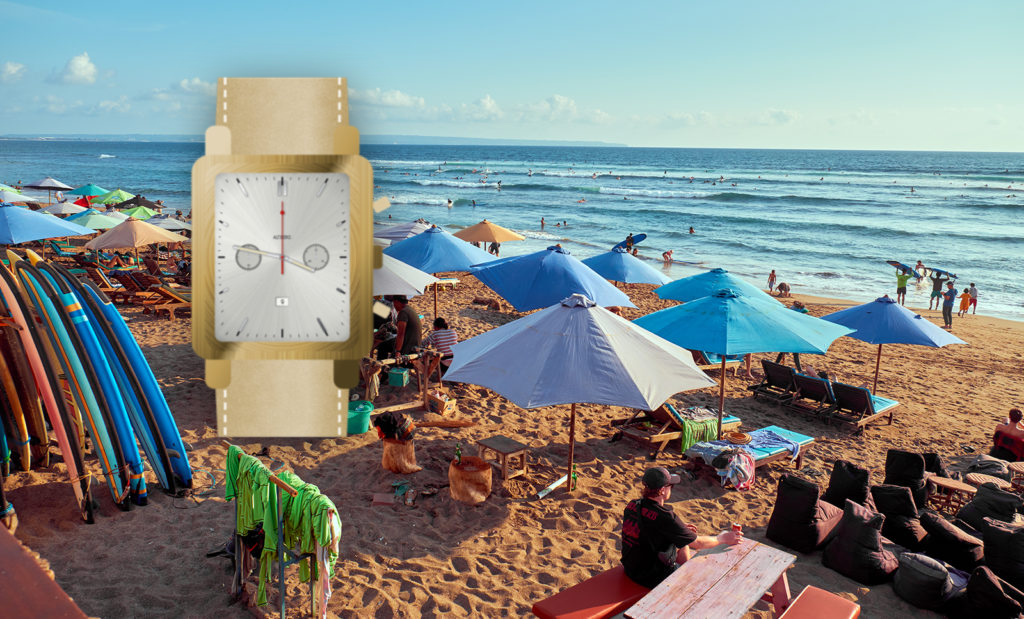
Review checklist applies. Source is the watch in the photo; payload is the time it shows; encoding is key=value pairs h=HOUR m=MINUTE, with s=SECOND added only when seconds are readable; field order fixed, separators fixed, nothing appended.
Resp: h=3 m=47
